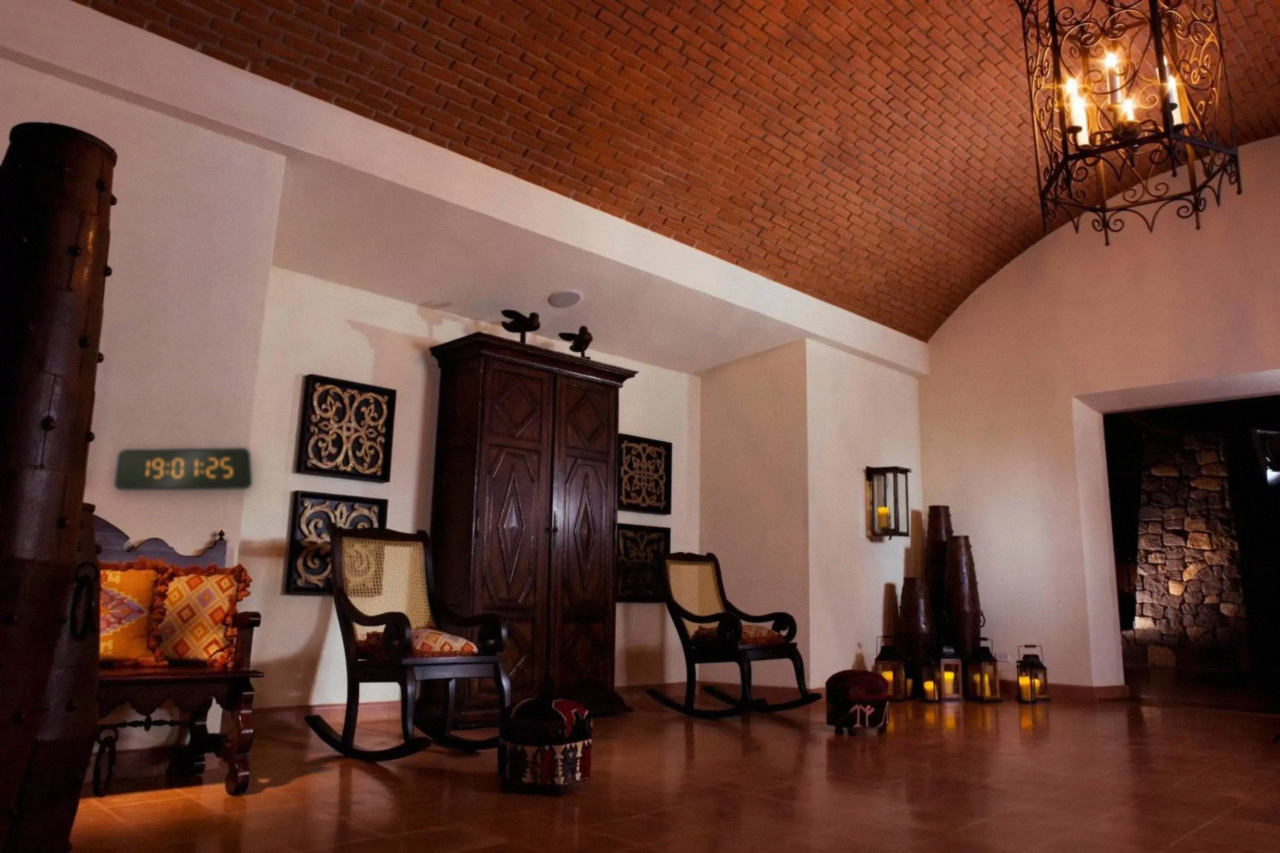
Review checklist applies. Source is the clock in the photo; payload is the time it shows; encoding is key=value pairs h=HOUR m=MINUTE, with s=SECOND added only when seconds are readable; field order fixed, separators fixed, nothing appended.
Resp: h=19 m=1 s=25
